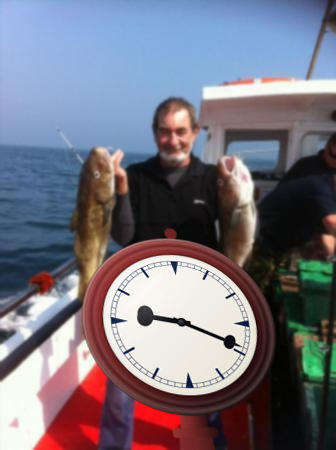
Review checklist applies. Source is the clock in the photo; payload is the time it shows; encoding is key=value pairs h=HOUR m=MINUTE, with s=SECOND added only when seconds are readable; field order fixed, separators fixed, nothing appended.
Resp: h=9 m=19
